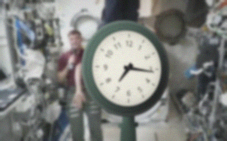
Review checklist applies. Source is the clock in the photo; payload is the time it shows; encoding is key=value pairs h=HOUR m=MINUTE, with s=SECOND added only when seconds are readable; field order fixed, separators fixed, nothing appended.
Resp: h=7 m=16
